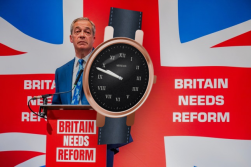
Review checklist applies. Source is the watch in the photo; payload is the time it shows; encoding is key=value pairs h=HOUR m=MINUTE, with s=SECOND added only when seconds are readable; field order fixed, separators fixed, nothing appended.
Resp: h=9 m=48
